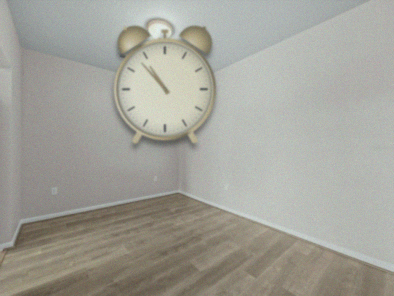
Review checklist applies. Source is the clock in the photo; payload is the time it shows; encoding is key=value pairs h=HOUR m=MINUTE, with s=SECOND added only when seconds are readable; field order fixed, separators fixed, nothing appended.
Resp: h=10 m=53
